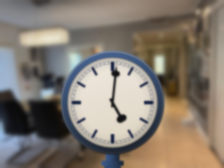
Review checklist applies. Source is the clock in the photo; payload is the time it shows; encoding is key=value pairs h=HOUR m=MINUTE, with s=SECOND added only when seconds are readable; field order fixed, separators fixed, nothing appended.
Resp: h=5 m=1
